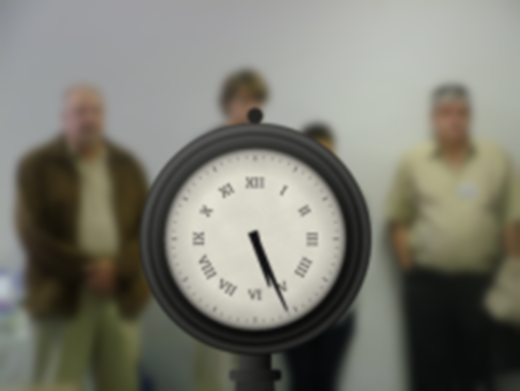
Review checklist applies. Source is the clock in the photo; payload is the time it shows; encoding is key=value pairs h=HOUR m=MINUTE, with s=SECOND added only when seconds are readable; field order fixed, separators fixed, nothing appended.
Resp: h=5 m=26
